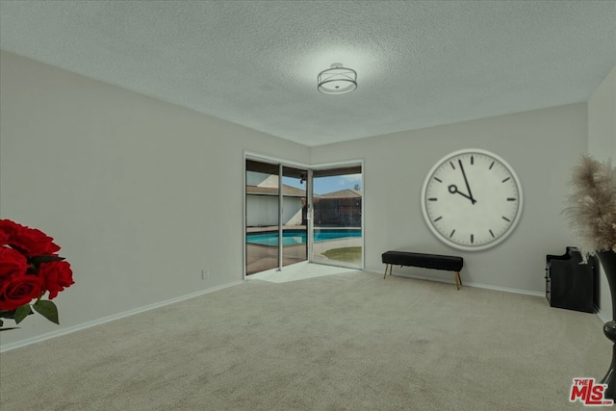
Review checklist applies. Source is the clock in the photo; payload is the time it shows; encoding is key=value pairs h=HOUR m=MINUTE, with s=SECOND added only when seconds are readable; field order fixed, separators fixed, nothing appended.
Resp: h=9 m=57
